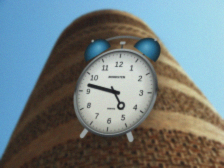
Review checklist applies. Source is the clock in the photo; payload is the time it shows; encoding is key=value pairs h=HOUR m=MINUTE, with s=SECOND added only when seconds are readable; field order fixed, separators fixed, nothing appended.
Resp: h=4 m=47
